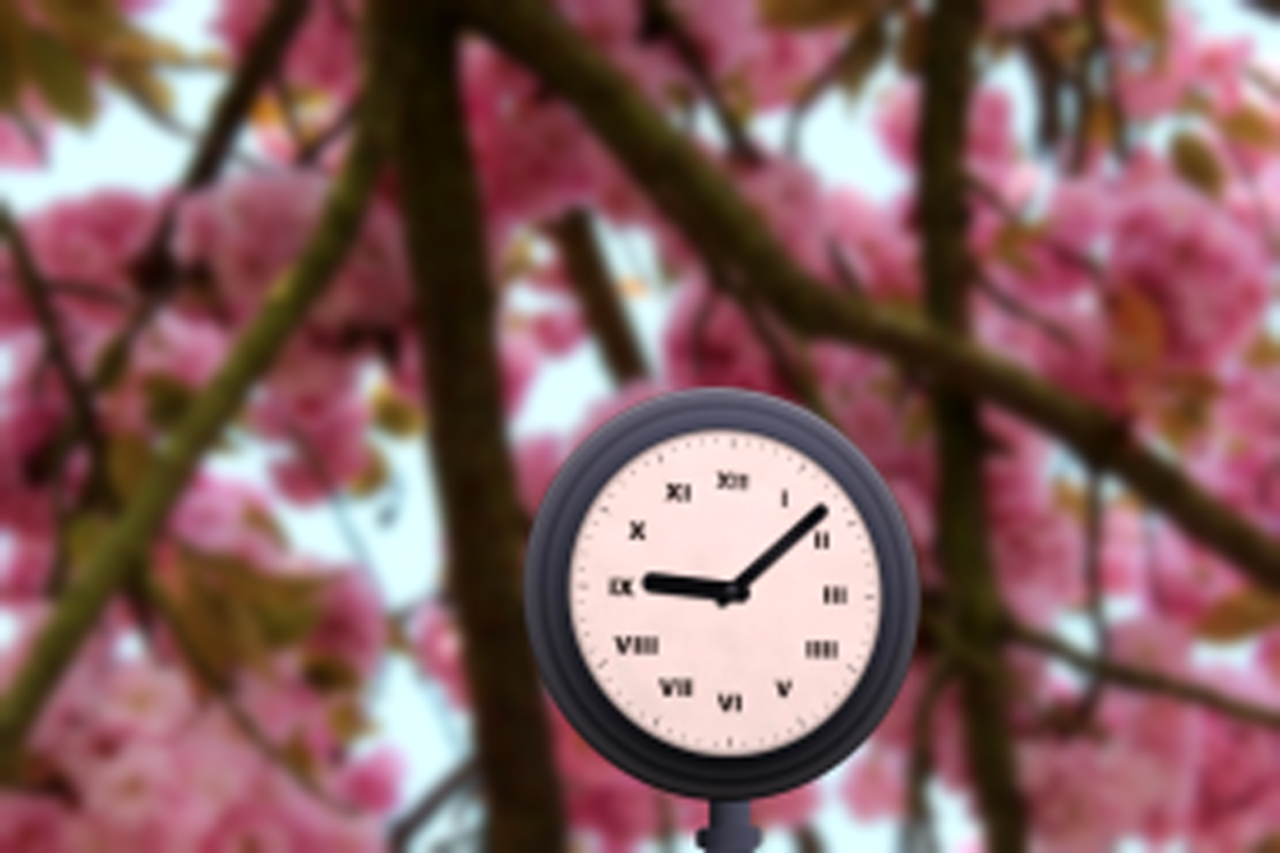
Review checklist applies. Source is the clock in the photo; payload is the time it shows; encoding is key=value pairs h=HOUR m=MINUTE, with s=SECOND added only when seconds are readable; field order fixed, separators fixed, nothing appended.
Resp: h=9 m=8
